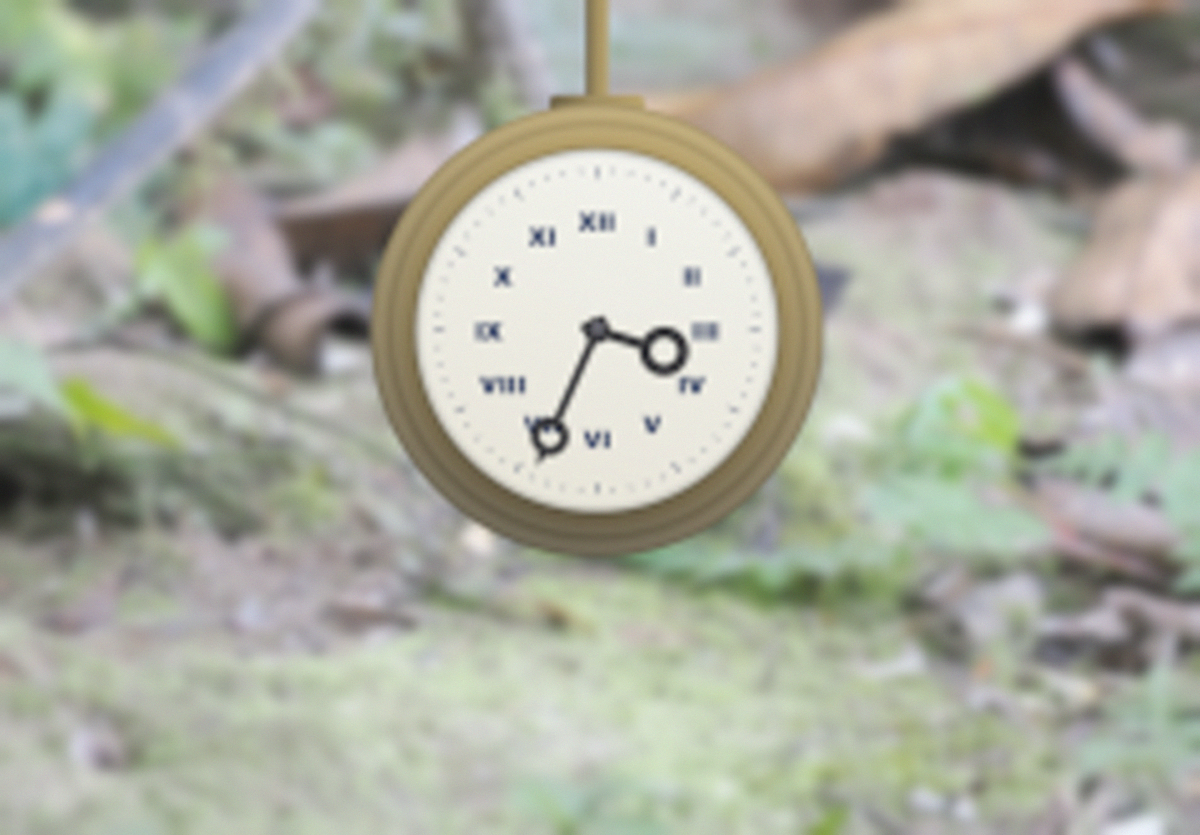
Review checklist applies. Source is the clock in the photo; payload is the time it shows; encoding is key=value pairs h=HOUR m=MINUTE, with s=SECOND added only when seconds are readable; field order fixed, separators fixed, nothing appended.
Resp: h=3 m=34
